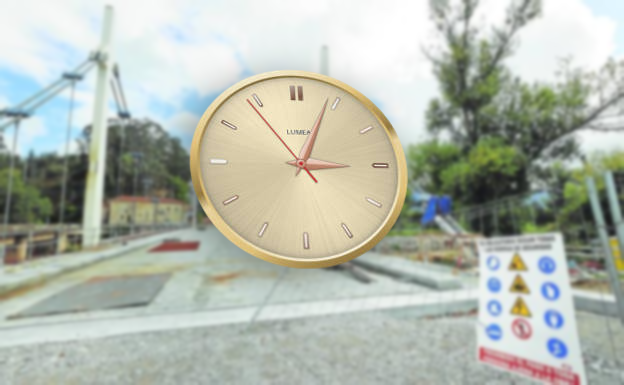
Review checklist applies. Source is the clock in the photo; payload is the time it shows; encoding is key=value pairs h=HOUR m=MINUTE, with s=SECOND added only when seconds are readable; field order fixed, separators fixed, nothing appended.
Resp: h=3 m=3 s=54
